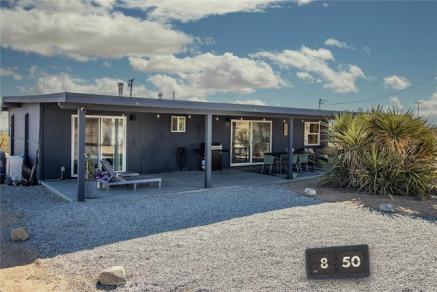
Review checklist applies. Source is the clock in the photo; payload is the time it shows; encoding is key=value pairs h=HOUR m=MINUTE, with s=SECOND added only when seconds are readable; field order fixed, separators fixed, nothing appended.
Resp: h=8 m=50
